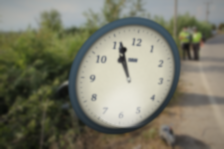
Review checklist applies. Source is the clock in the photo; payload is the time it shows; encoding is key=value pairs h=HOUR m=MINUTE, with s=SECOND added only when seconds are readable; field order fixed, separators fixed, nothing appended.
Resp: h=10 m=56
